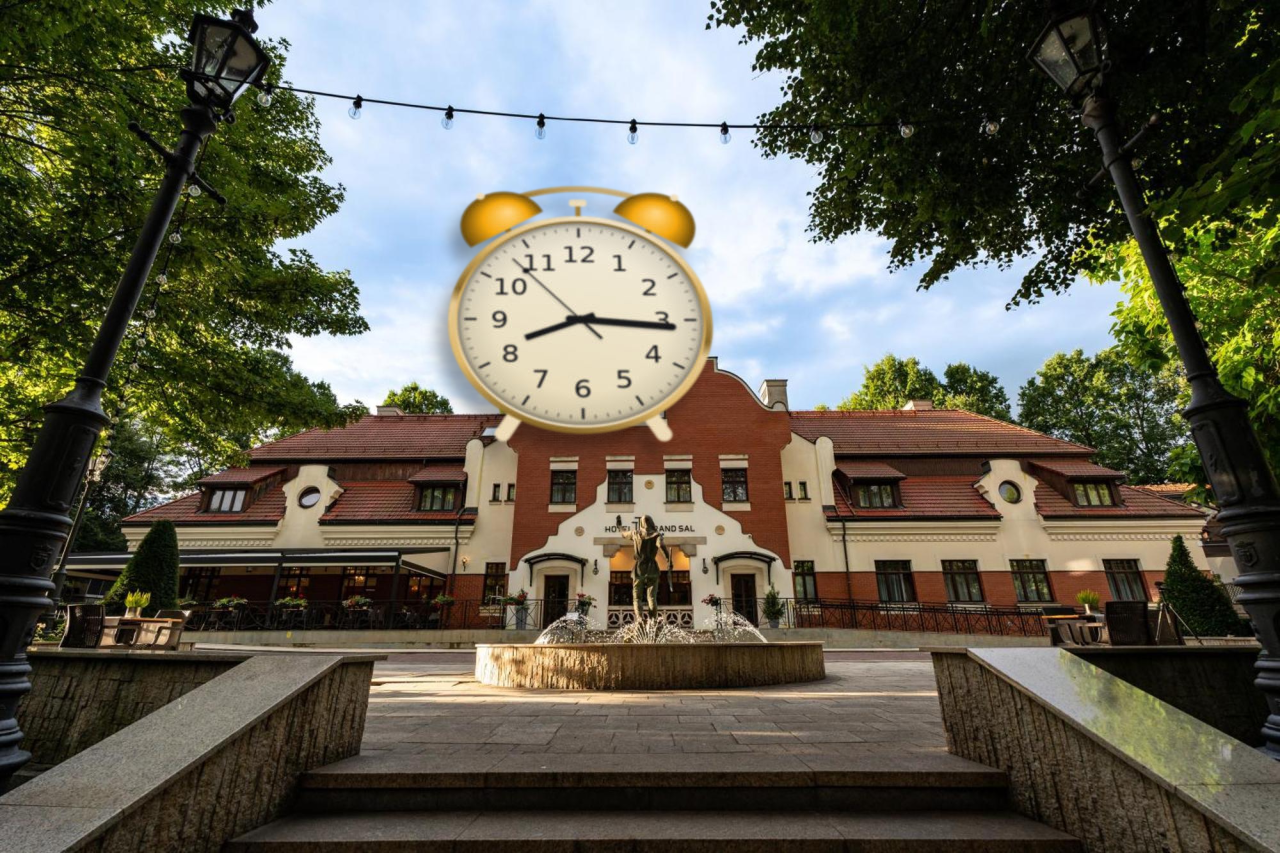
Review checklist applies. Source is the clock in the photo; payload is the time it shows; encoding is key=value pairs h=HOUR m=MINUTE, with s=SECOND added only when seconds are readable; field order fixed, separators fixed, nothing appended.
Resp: h=8 m=15 s=53
